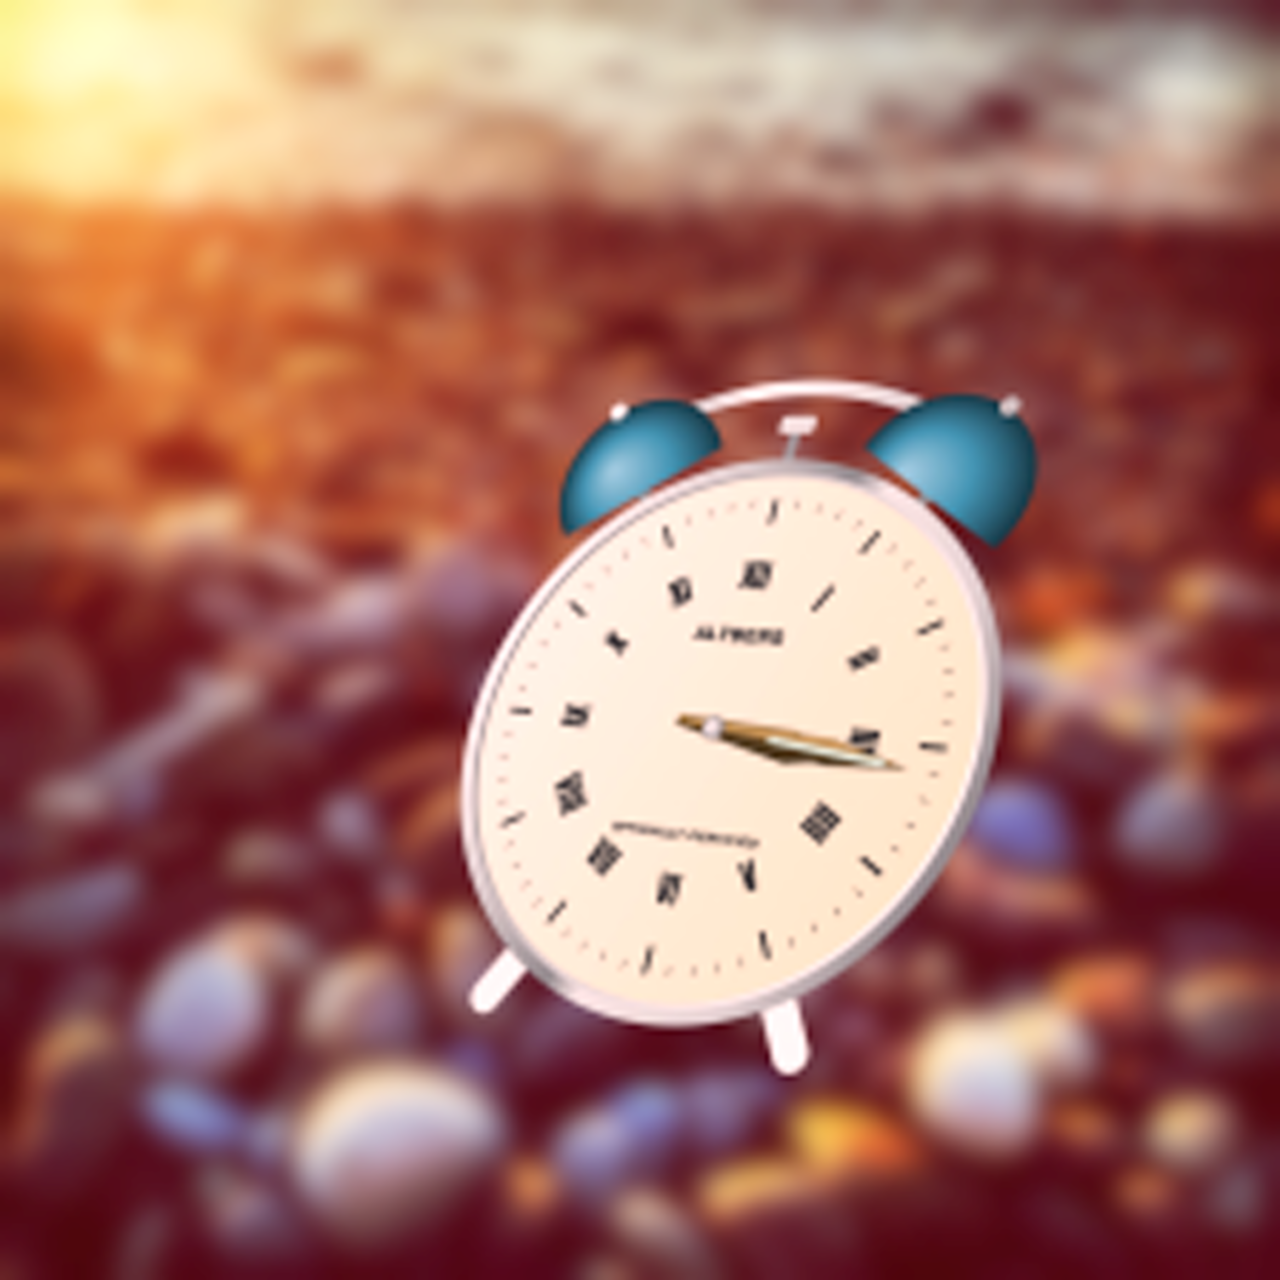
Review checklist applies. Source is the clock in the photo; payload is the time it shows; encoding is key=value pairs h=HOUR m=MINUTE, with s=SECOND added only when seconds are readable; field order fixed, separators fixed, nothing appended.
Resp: h=3 m=16
